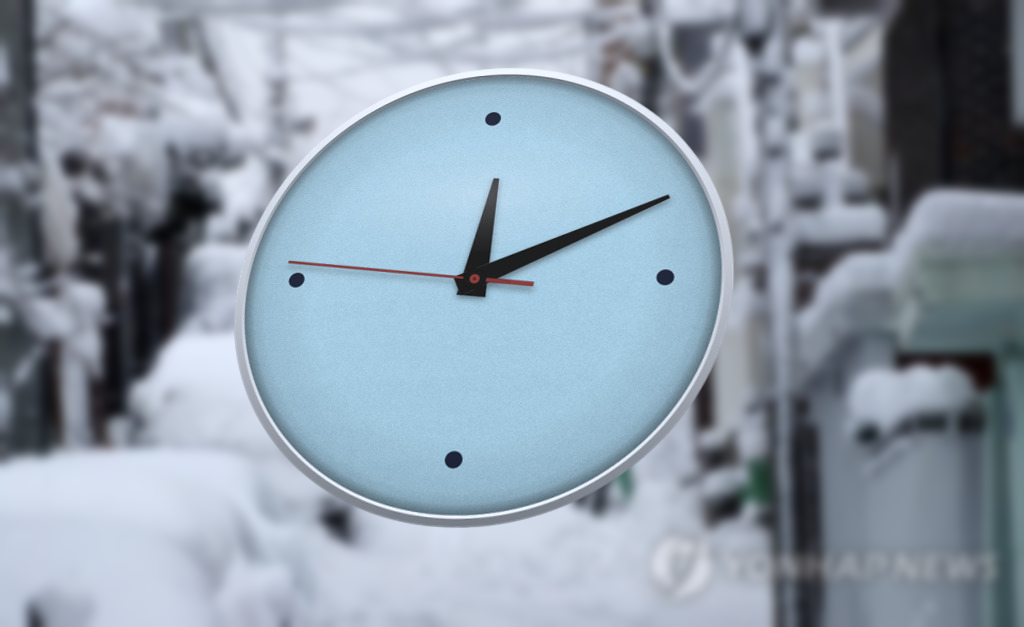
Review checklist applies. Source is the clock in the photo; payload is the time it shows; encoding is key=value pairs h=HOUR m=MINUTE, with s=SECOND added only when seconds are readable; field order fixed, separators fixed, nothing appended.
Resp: h=12 m=10 s=46
